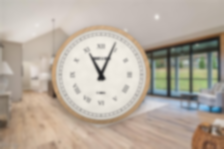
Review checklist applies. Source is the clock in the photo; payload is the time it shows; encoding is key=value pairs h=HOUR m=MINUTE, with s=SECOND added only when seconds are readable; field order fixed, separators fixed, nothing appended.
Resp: h=11 m=4
